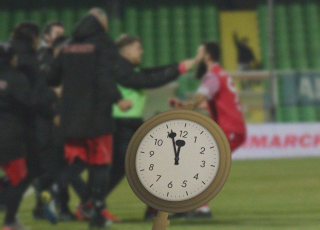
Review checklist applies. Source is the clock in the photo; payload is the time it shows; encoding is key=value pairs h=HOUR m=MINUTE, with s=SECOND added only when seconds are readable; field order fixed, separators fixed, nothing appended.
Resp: h=11 m=56
